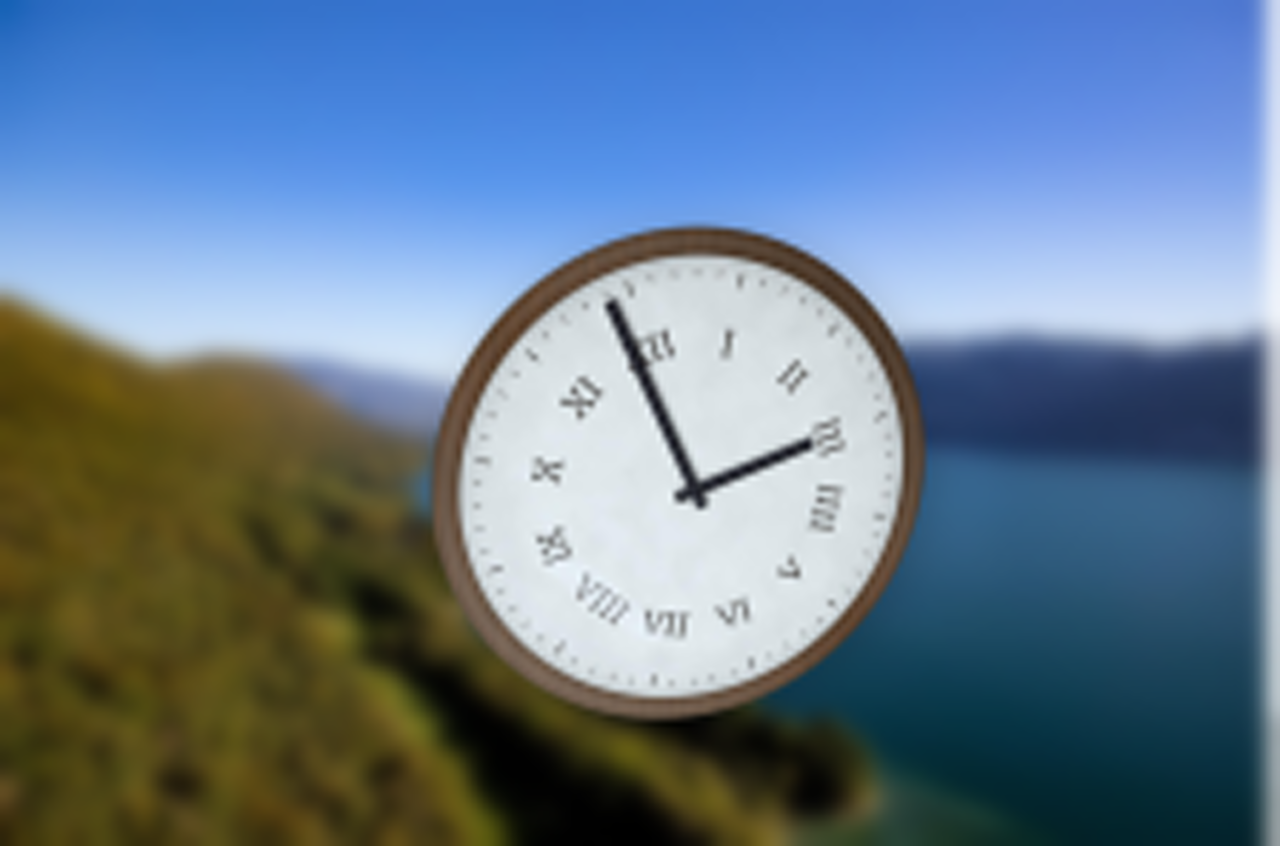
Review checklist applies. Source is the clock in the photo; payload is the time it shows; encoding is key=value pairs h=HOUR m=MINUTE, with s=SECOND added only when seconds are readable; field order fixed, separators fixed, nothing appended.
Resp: h=2 m=59
